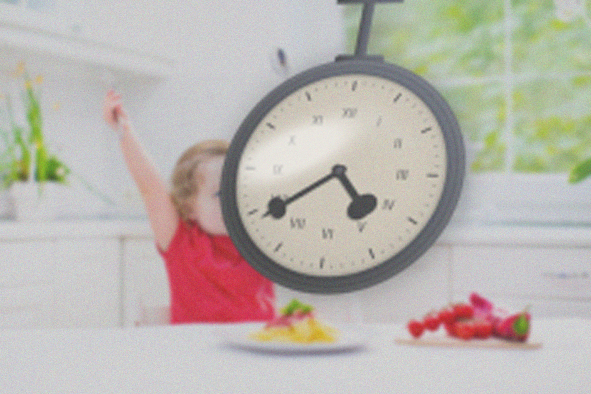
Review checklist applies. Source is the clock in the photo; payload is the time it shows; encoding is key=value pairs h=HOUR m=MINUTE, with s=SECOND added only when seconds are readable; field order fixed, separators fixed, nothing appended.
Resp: h=4 m=39
